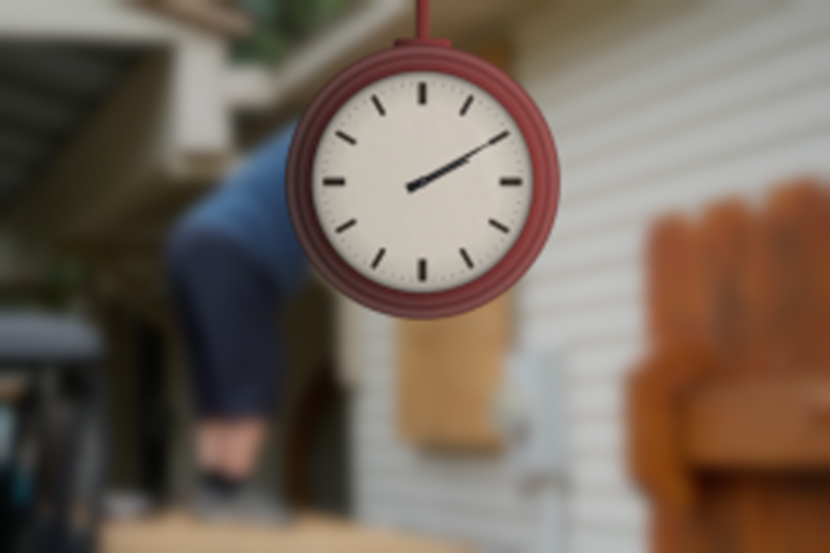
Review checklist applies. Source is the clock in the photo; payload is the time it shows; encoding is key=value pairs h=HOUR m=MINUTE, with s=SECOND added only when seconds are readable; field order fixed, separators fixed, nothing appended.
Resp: h=2 m=10
